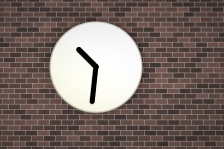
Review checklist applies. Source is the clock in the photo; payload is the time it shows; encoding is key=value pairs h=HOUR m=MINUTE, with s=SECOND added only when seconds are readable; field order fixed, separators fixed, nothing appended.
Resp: h=10 m=31
